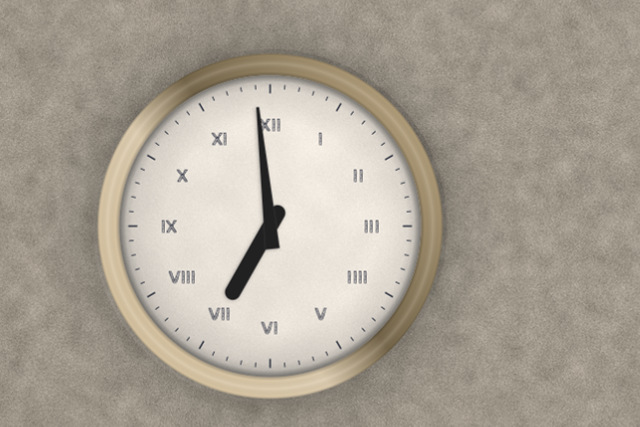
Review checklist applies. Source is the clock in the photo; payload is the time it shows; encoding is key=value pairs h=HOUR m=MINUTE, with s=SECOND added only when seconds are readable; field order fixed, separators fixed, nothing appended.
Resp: h=6 m=59
